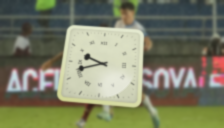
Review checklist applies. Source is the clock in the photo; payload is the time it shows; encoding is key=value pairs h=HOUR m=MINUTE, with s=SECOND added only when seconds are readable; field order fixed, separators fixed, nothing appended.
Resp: h=9 m=42
